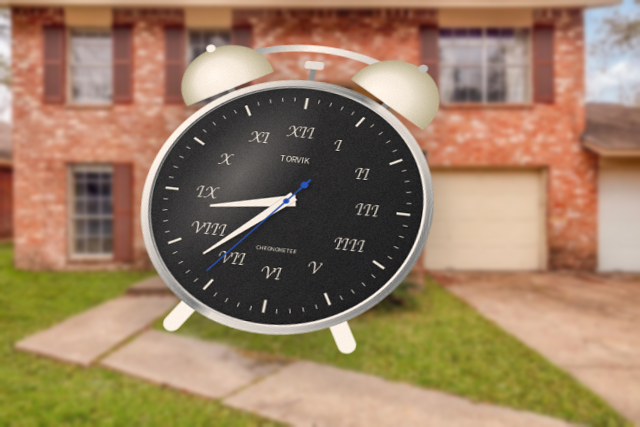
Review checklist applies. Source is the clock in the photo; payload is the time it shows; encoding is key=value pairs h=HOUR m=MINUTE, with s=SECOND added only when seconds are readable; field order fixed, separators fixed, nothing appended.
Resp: h=8 m=37 s=36
